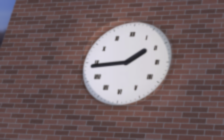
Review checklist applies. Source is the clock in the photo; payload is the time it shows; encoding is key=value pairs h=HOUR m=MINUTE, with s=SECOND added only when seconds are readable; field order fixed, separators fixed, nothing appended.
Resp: h=1 m=44
